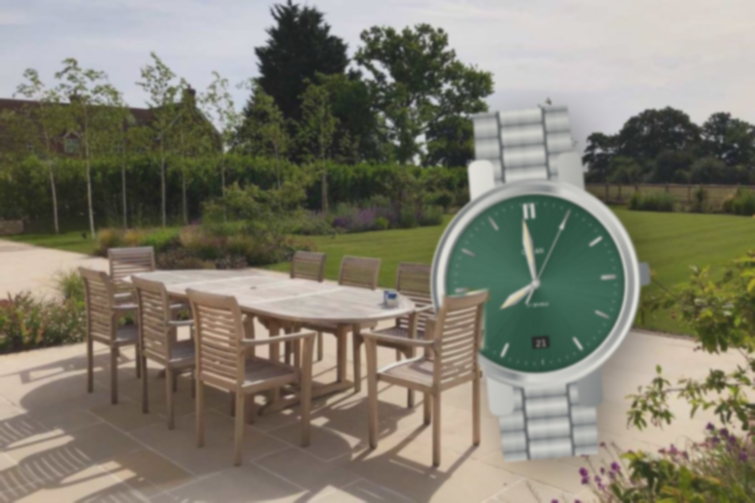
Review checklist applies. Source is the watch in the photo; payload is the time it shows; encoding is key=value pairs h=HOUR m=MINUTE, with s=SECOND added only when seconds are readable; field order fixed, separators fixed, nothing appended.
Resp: h=7 m=59 s=5
